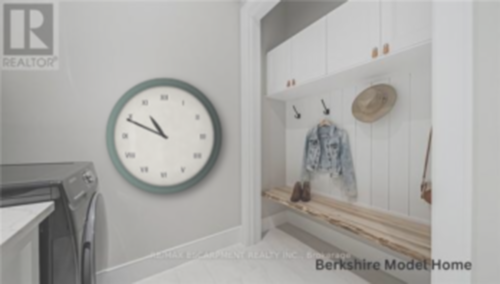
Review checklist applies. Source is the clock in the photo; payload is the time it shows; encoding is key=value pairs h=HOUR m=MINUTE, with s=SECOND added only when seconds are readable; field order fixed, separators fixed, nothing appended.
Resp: h=10 m=49
